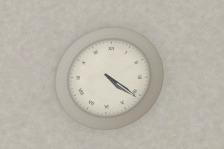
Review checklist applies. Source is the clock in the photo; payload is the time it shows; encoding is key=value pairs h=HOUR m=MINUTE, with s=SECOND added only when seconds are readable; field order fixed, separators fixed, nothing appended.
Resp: h=4 m=21
